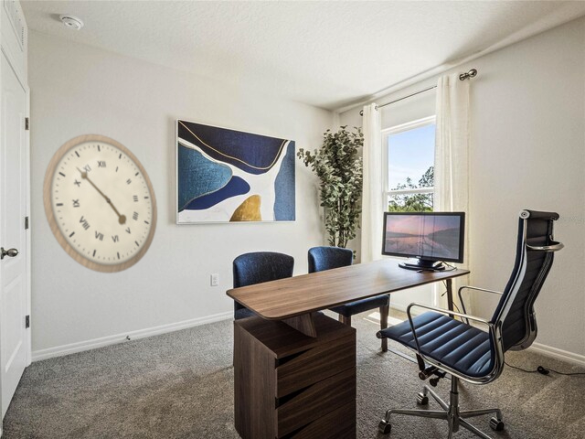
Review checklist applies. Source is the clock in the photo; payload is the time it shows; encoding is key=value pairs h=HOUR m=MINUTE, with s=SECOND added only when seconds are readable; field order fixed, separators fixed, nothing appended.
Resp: h=4 m=53
